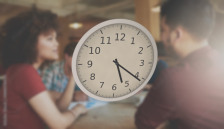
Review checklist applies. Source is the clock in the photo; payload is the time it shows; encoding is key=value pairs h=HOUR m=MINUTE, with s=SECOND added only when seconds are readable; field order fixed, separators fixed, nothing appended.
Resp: h=5 m=21
